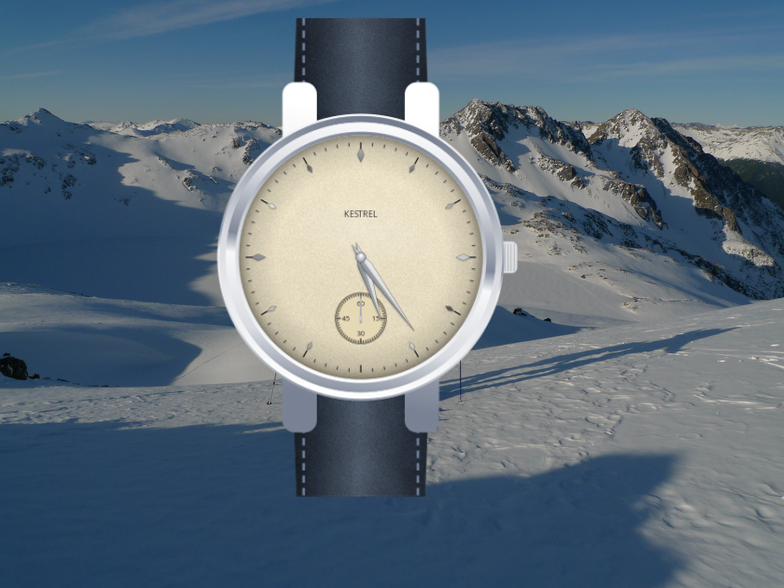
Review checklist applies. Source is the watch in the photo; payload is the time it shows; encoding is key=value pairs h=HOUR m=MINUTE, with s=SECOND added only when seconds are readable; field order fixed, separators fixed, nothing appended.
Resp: h=5 m=24
